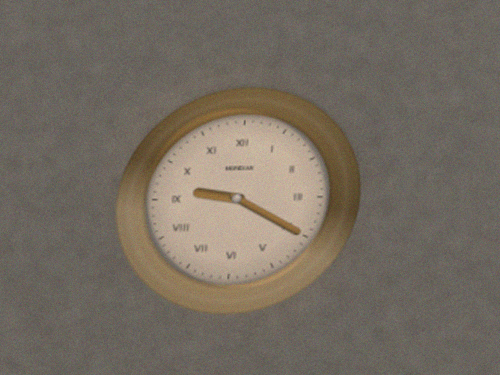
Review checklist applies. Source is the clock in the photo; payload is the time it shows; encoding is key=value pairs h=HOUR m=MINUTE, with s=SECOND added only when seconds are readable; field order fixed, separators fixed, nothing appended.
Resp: h=9 m=20
